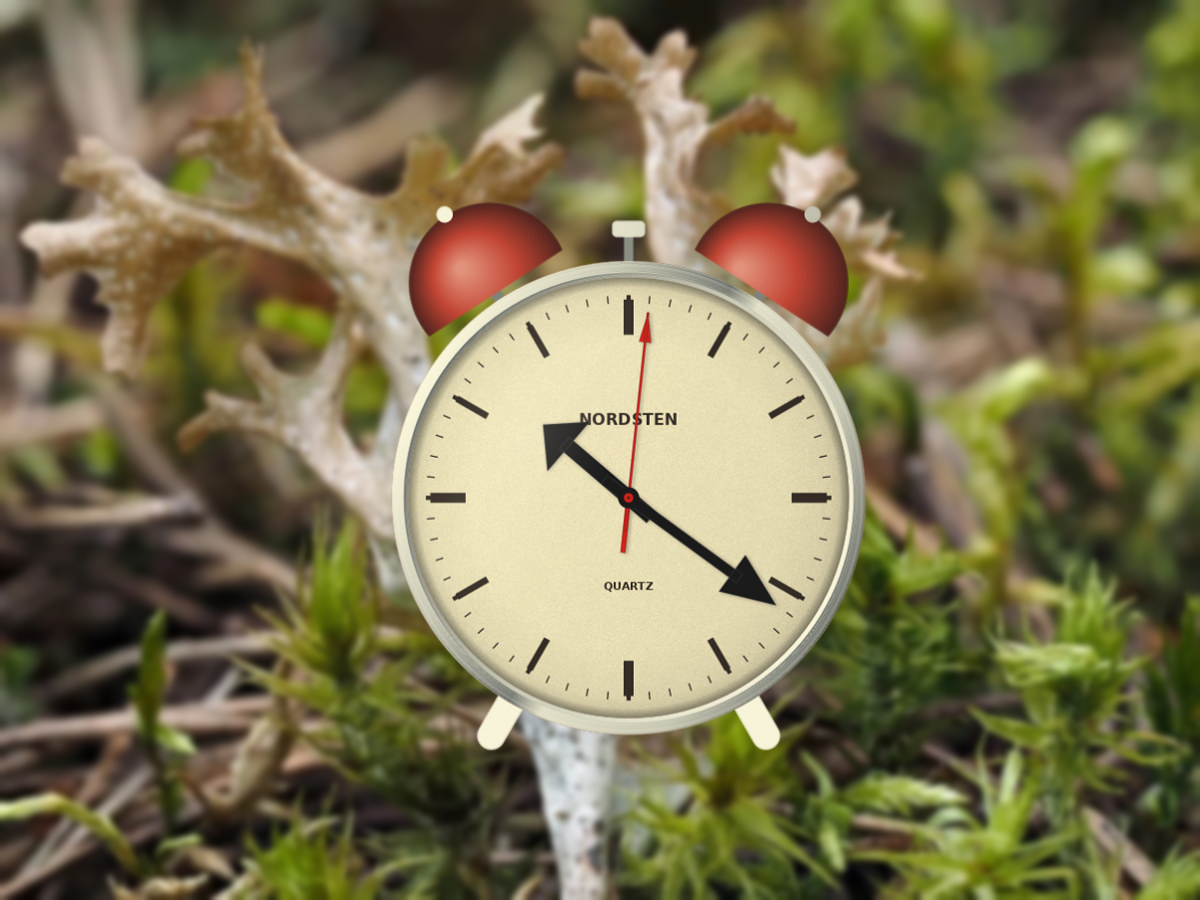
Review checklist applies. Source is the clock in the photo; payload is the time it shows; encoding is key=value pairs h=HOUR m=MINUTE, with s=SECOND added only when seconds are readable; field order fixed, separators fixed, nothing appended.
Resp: h=10 m=21 s=1
